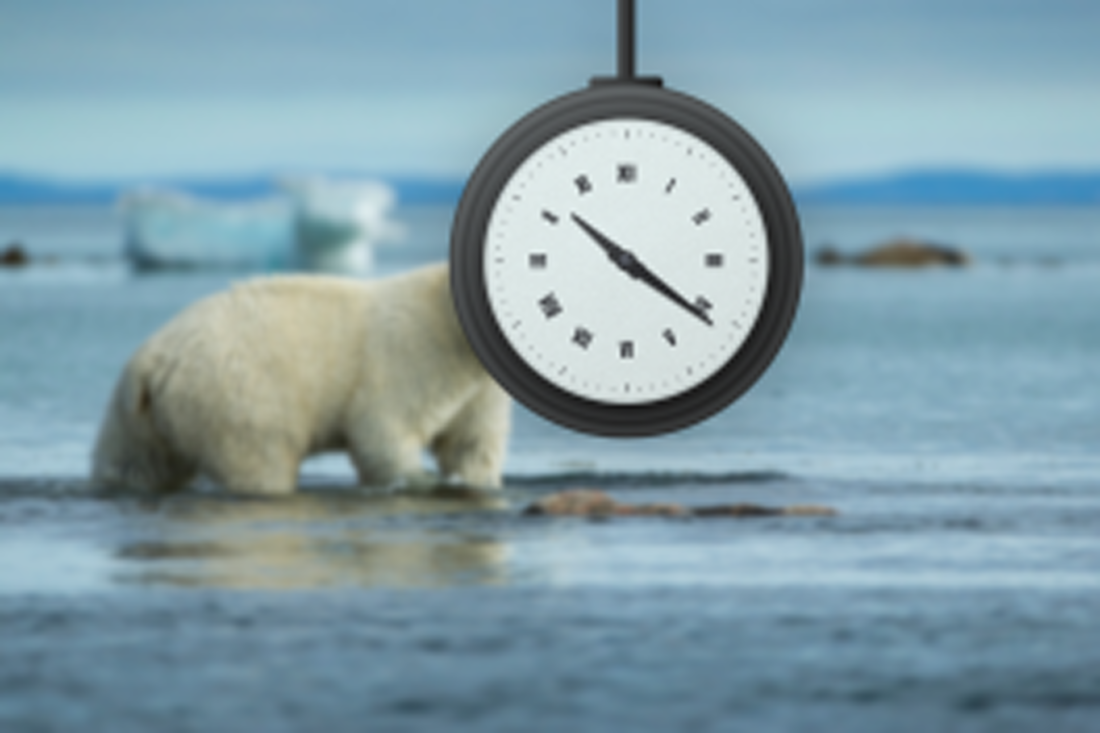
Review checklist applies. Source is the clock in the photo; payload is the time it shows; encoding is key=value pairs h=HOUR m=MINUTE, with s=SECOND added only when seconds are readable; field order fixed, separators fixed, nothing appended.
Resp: h=10 m=21
